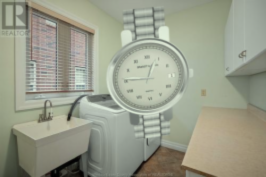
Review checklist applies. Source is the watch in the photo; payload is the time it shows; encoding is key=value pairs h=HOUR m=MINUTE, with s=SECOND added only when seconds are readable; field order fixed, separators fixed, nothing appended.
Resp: h=12 m=46
